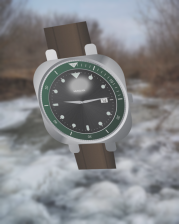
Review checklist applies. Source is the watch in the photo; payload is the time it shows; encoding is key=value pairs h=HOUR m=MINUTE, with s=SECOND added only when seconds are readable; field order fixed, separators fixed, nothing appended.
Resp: h=9 m=14
